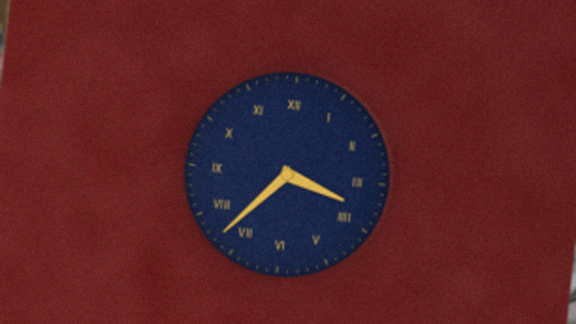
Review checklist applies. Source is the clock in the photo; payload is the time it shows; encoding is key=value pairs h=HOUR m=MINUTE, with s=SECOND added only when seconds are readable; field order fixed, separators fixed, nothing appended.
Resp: h=3 m=37
